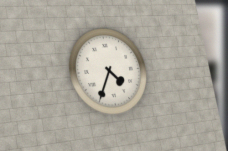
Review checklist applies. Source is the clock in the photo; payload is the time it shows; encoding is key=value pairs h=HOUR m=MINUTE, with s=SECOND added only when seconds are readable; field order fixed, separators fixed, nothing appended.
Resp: h=4 m=35
